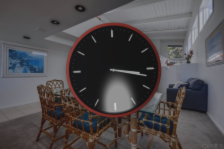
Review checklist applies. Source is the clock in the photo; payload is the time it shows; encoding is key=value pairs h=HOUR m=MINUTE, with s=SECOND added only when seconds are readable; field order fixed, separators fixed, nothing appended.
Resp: h=3 m=17
